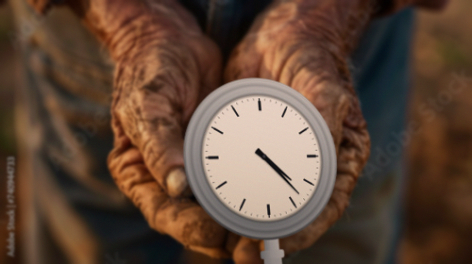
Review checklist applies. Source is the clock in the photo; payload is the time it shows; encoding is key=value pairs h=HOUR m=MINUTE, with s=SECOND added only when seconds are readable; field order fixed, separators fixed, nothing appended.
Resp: h=4 m=23
